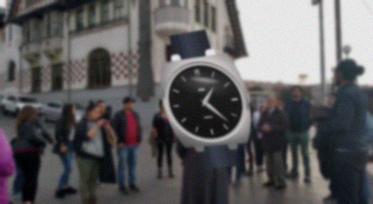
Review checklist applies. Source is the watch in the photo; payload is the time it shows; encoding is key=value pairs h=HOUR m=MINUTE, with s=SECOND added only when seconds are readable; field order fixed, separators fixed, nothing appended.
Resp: h=1 m=23
